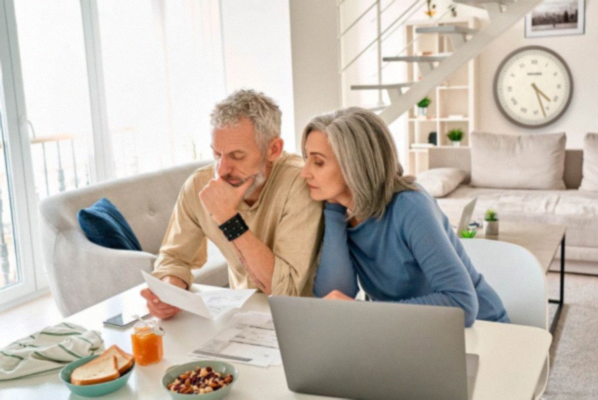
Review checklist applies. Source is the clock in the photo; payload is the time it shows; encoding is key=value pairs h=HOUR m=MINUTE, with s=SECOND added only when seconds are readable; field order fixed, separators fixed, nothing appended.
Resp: h=4 m=27
